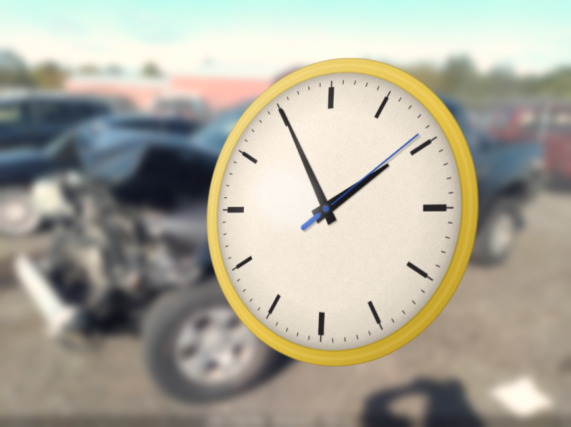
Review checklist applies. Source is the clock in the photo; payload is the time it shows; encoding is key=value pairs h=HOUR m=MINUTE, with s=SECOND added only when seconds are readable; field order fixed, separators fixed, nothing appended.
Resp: h=1 m=55 s=9
